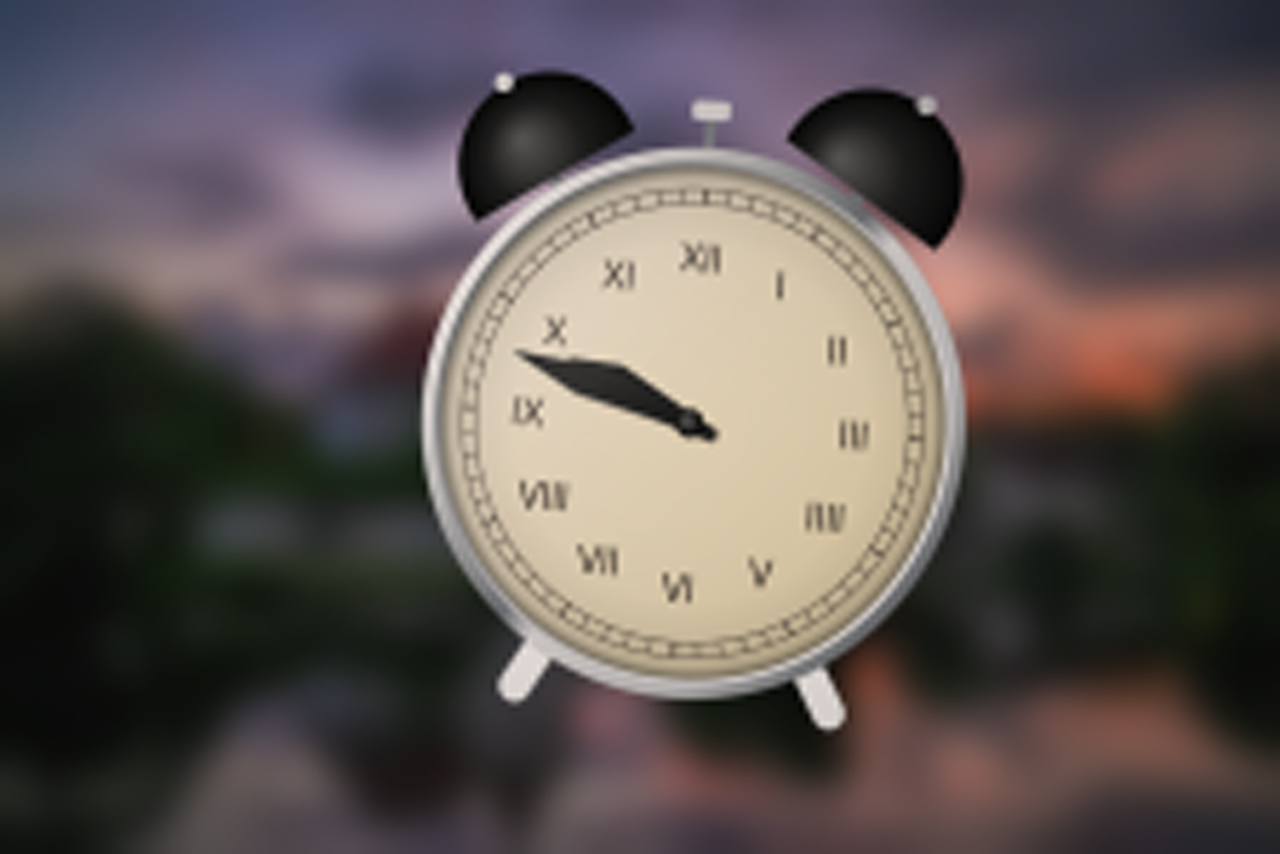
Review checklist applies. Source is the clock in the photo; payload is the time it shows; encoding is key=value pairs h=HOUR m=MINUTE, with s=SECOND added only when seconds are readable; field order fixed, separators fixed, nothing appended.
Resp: h=9 m=48
